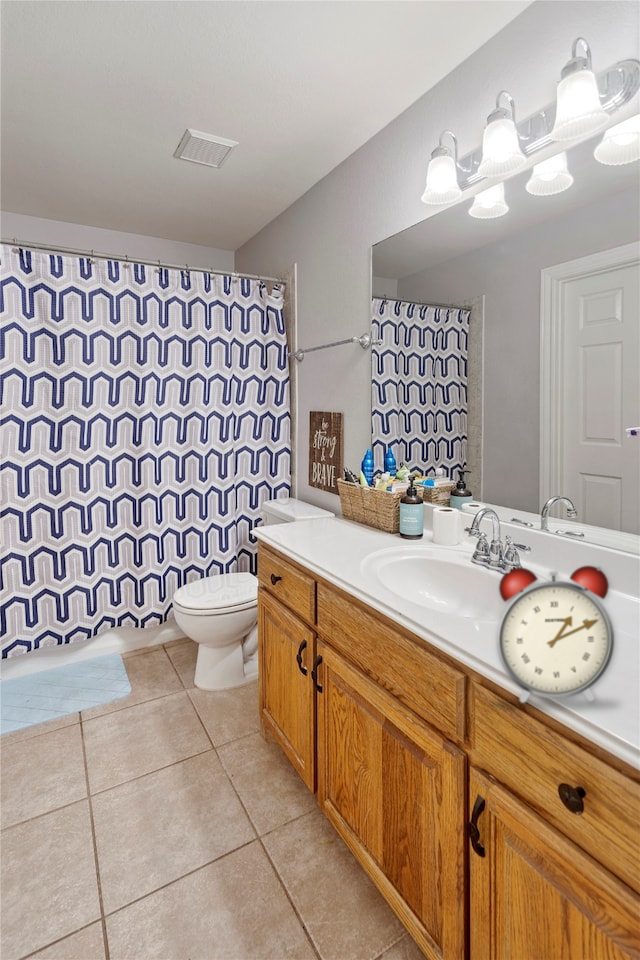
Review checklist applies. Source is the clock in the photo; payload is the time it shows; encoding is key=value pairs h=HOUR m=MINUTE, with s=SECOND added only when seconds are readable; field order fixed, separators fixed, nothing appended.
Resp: h=1 m=11
